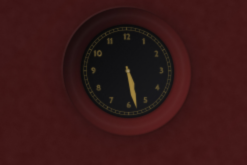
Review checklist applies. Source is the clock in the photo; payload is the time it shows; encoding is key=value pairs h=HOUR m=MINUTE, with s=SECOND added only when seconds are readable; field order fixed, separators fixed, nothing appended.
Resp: h=5 m=28
